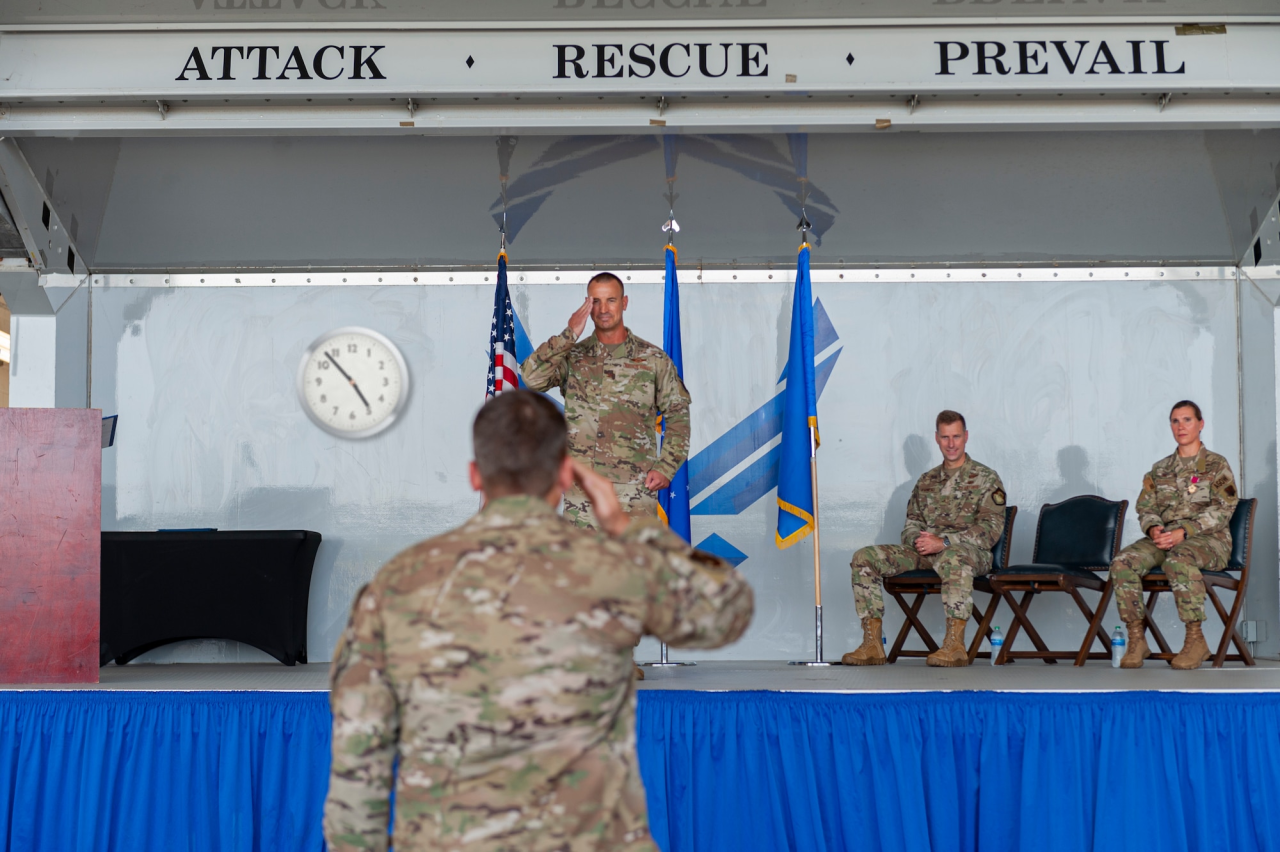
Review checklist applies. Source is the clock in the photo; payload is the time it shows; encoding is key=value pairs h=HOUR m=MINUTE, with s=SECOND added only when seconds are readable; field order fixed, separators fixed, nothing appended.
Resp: h=4 m=53
